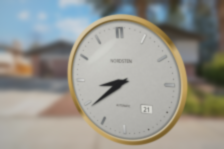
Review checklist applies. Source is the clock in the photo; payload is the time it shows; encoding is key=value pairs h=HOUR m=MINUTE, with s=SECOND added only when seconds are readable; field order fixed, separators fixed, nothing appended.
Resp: h=8 m=39
